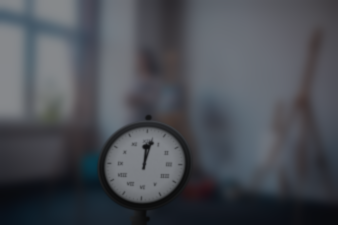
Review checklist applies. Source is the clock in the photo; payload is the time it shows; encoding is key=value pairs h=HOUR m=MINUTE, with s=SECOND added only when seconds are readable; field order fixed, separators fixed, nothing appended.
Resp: h=12 m=2
